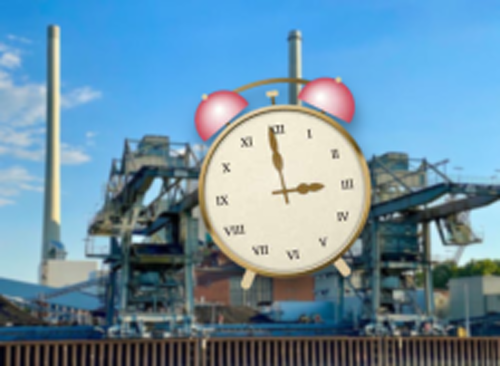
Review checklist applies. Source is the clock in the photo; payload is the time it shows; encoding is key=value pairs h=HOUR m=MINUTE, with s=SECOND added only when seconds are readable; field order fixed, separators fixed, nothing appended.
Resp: h=2 m=59
